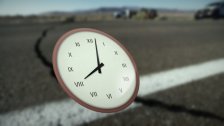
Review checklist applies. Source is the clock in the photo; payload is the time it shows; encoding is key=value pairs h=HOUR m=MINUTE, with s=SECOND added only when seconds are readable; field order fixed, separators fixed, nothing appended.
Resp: h=8 m=2
